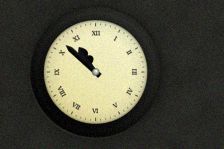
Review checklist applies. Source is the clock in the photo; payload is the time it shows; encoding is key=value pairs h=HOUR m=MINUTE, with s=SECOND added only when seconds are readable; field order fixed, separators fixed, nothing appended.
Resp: h=10 m=52
